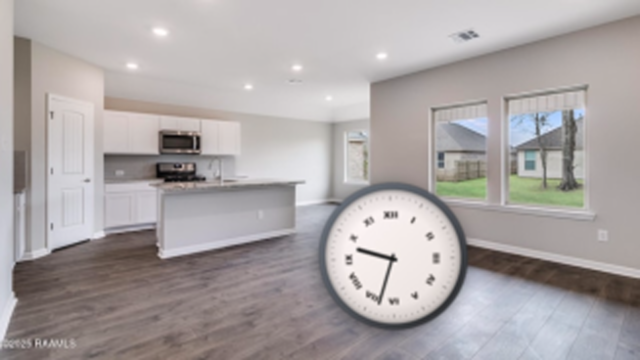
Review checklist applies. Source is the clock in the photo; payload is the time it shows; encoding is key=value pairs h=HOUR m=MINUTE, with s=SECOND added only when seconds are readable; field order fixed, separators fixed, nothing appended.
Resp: h=9 m=33
